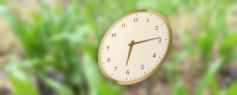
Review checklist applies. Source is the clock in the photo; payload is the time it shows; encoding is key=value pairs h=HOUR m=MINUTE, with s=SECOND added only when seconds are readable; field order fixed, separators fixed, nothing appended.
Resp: h=6 m=14
